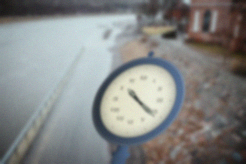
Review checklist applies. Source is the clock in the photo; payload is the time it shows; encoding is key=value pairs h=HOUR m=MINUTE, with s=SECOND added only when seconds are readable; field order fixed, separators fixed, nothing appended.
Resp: h=10 m=21
